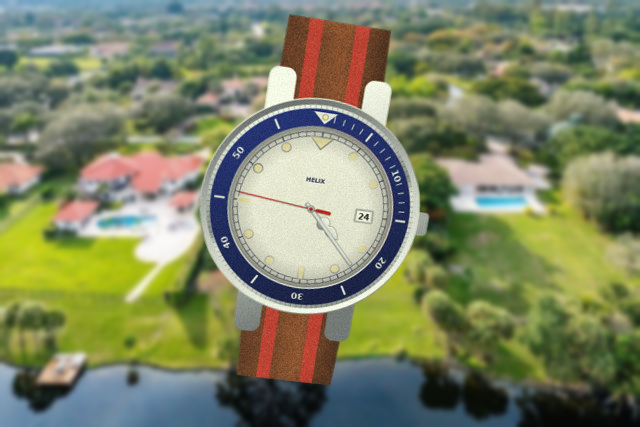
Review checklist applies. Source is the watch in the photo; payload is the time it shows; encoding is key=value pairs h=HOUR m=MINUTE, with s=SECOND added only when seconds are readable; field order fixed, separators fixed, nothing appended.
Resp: h=4 m=22 s=46
